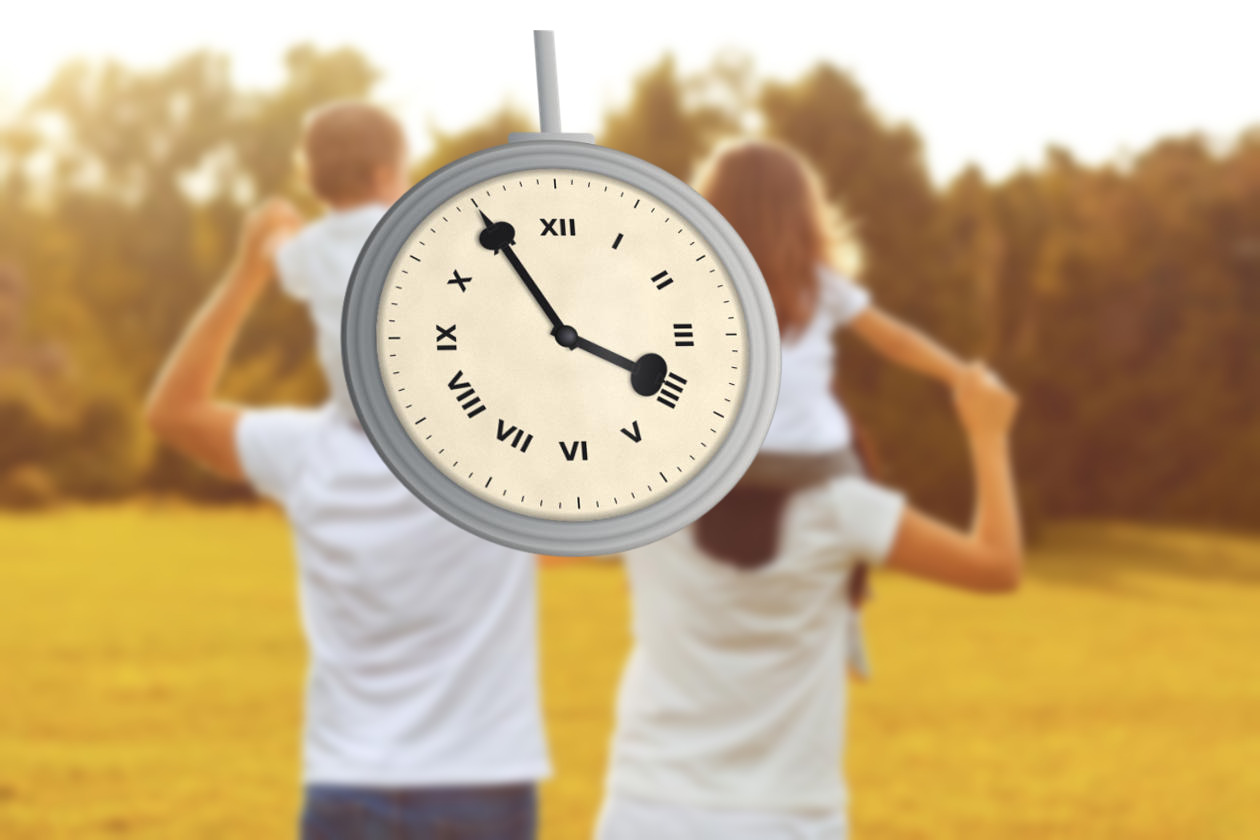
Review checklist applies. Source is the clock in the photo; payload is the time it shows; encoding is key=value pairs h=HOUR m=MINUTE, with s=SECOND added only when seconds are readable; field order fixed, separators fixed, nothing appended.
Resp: h=3 m=55
